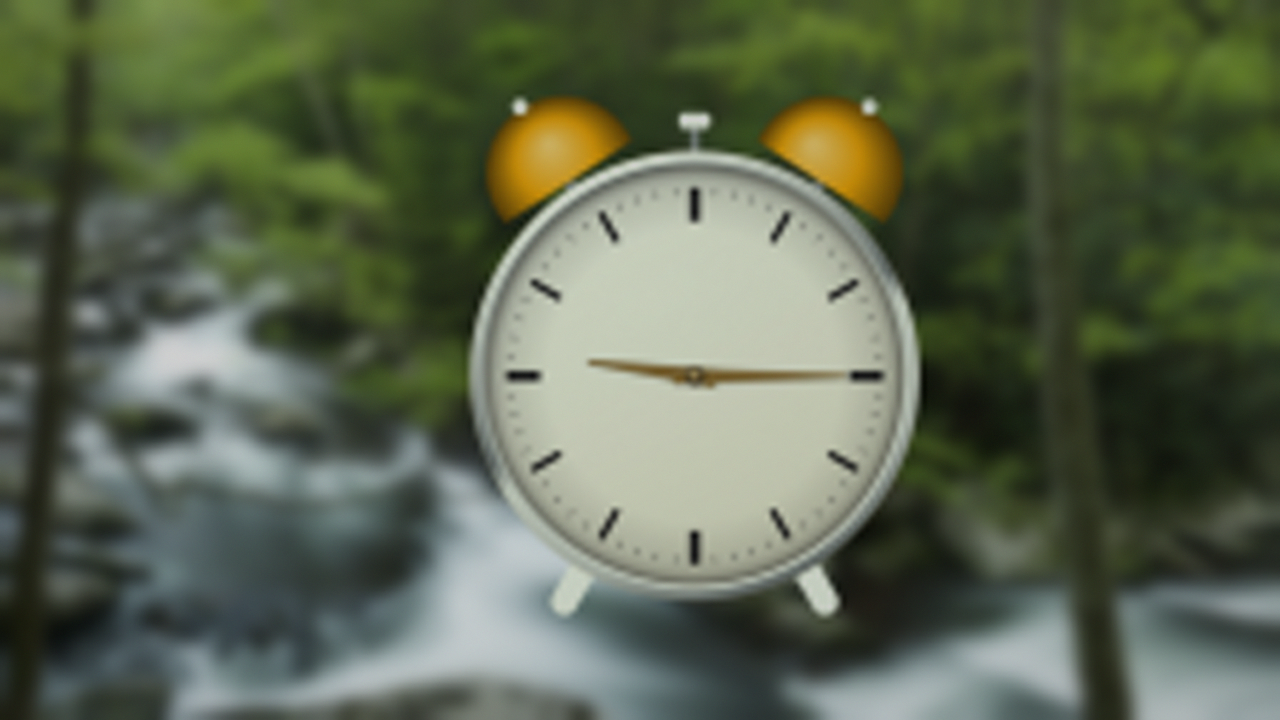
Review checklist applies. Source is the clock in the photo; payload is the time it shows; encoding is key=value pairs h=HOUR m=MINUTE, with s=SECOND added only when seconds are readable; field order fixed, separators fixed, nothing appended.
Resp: h=9 m=15
